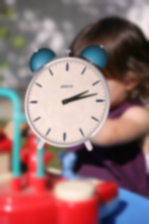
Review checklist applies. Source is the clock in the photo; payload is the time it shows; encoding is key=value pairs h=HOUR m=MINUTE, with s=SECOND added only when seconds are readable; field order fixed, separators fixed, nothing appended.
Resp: h=2 m=13
